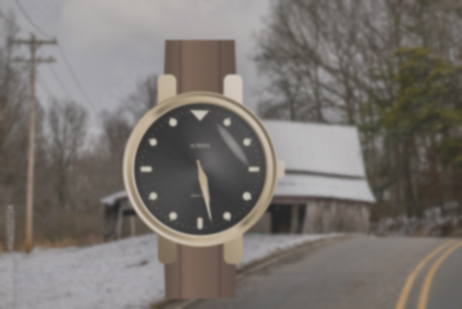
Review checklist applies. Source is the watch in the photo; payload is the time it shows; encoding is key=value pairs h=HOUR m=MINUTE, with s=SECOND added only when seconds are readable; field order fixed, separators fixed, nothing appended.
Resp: h=5 m=28
